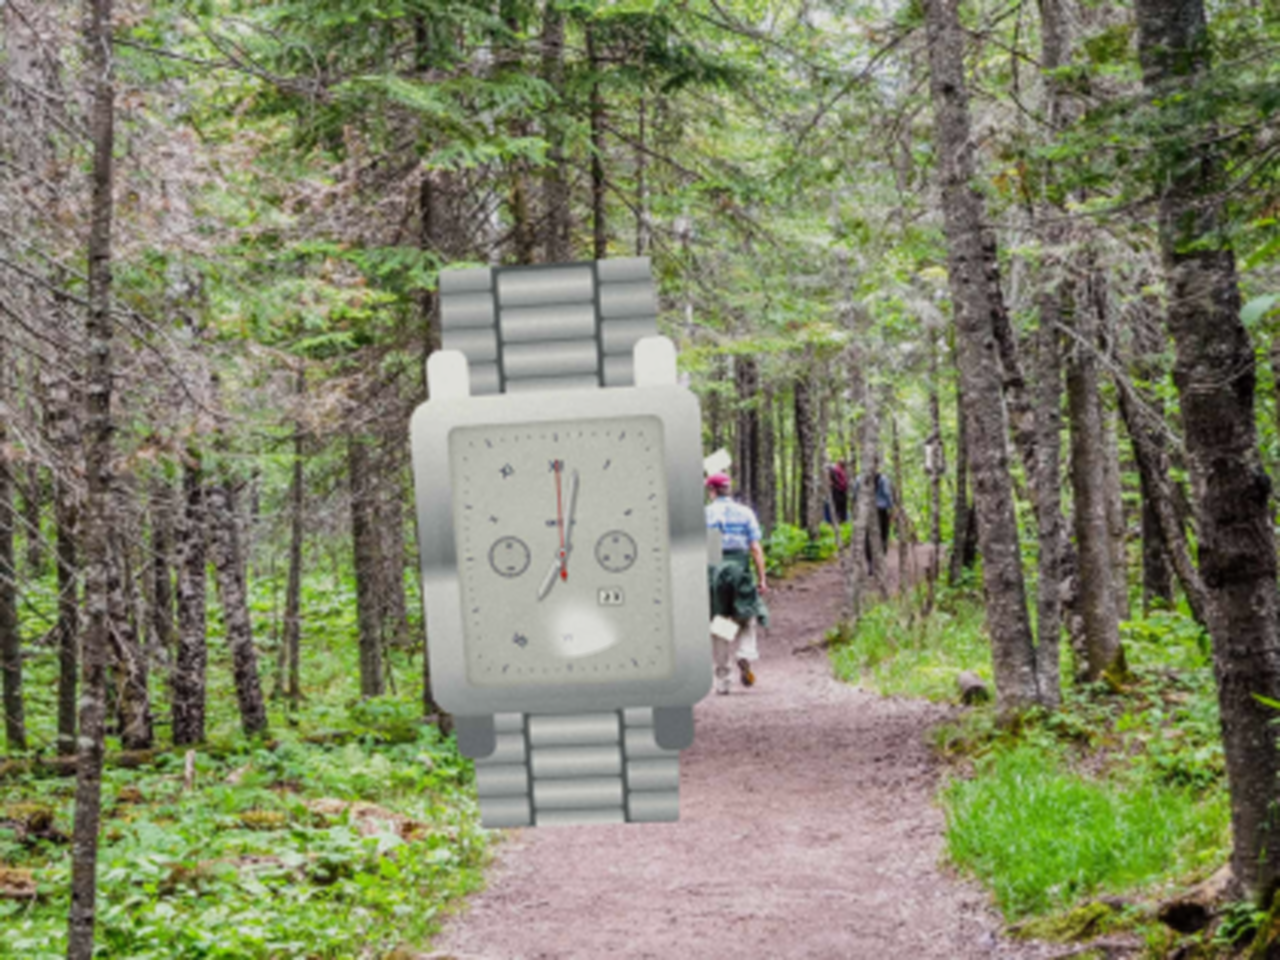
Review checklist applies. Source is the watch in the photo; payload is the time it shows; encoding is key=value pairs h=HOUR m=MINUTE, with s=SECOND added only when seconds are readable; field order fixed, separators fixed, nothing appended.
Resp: h=7 m=2
